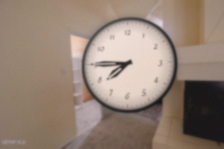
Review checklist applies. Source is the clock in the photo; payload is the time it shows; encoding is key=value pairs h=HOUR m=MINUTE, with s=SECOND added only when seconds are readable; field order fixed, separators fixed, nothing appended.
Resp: h=7 m=45
